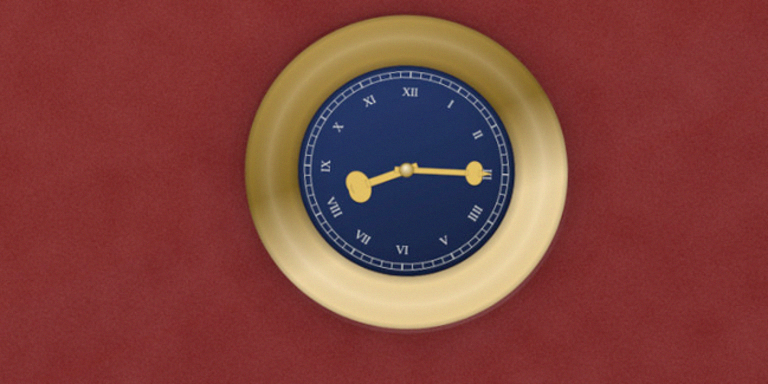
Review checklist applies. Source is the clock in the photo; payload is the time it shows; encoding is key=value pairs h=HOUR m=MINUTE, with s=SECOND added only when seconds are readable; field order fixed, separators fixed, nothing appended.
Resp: h=8 m=15
